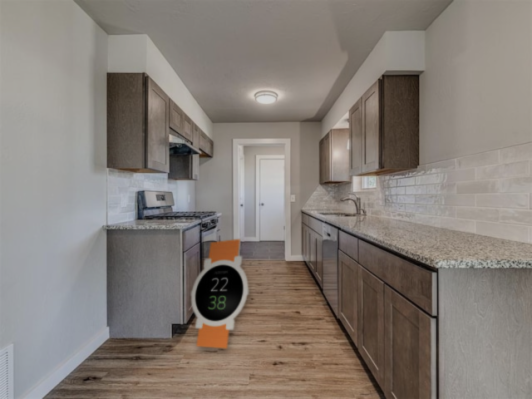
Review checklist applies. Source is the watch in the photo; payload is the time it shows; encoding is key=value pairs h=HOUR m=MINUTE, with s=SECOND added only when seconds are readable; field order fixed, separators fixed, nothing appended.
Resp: h=22 m=38
